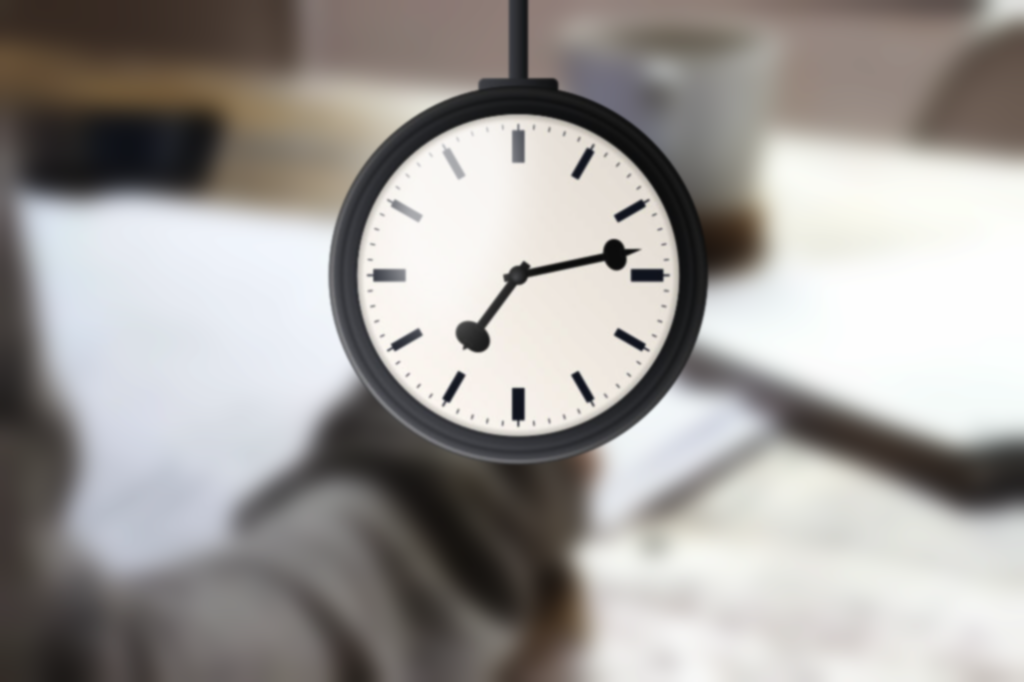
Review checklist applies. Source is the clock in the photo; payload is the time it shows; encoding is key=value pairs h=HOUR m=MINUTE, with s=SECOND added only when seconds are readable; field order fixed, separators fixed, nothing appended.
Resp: h=7 m=13
